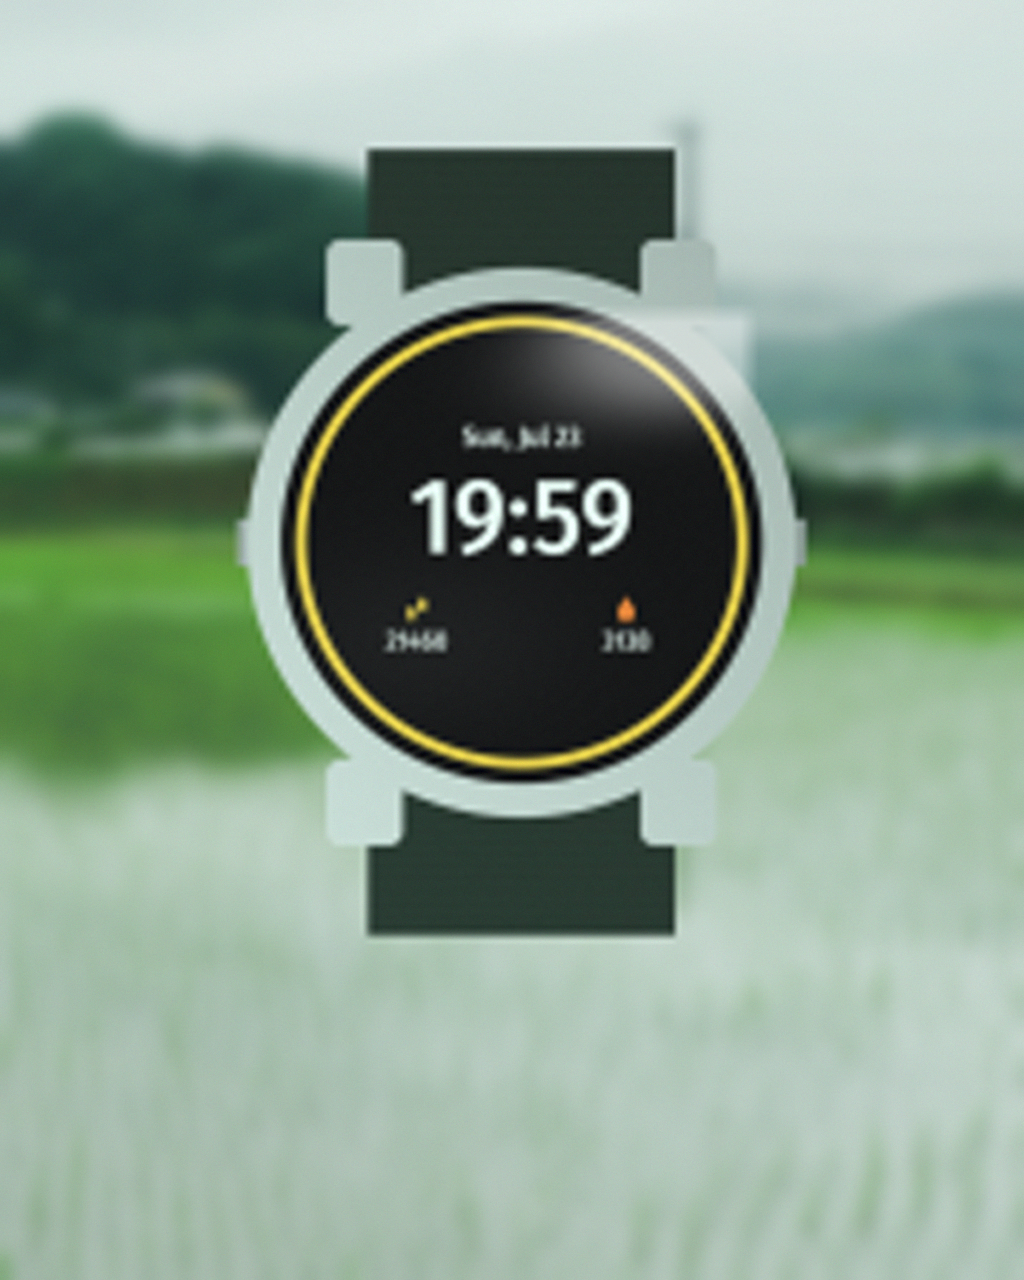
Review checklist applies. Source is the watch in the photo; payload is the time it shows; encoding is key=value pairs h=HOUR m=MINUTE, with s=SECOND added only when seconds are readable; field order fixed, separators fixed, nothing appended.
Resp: h=19 m=59
